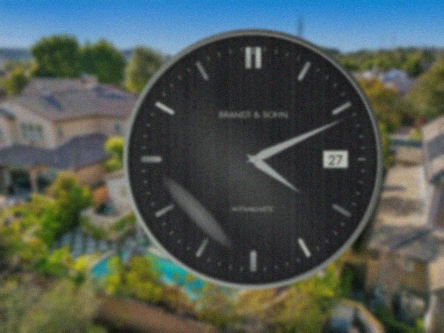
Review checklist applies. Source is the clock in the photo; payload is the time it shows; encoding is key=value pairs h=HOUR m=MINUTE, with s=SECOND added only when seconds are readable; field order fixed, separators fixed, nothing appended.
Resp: h=4 m=11
